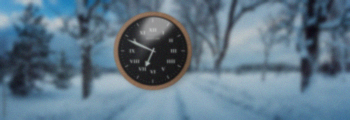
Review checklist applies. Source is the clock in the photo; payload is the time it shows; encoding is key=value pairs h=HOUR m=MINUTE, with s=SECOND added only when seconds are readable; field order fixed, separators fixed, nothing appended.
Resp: h=6 m=49
